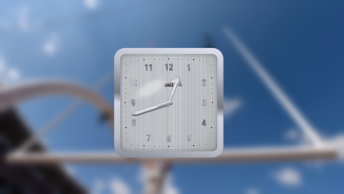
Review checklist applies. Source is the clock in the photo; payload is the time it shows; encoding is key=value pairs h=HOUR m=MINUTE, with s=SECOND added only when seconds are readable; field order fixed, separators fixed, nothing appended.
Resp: h=12 m=42
